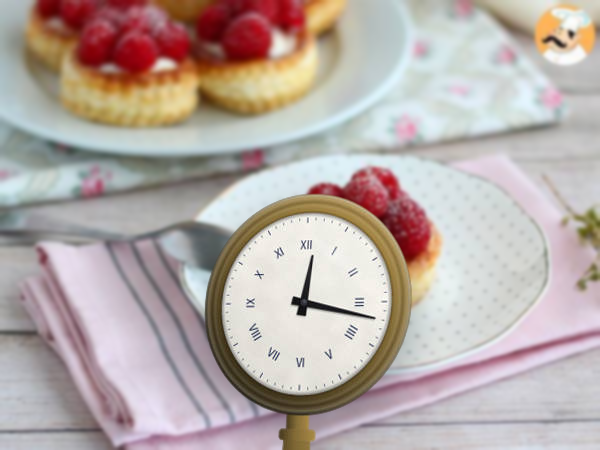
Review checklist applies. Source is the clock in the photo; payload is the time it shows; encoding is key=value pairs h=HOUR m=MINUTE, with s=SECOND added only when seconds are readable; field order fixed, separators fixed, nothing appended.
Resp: h=12 m=17
